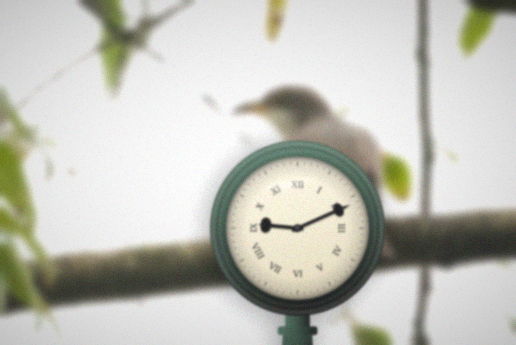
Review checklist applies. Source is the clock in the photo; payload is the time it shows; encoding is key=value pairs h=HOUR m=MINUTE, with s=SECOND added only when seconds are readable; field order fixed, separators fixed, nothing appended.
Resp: h=9 m=11
